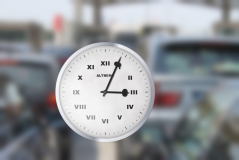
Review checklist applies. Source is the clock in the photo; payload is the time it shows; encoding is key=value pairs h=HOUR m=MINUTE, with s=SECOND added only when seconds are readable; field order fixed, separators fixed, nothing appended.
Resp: h=3 m=4
